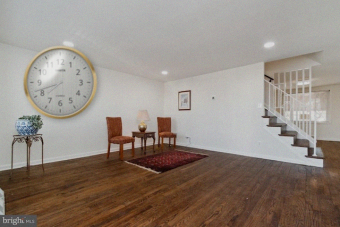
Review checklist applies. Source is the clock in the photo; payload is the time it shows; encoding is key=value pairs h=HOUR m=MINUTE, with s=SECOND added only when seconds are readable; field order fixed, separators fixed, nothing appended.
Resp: h=7 m=42
